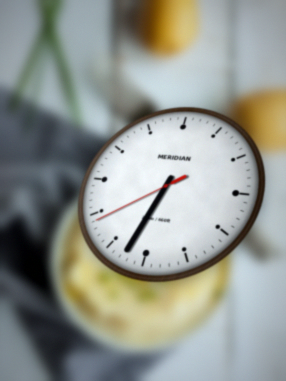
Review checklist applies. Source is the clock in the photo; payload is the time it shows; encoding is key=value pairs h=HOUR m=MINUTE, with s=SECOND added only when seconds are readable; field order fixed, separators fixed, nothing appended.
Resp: h=6 m=32 s=39
